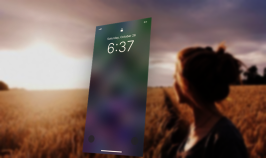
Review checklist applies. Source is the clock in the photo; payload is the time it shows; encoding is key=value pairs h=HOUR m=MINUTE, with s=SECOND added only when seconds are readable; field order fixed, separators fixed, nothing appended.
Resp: h=6 m=37
